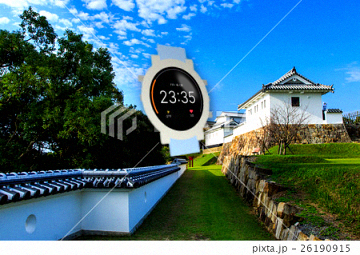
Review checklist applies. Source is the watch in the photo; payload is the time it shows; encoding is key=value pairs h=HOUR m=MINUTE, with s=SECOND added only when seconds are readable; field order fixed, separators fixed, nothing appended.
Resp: h=23 m=35
